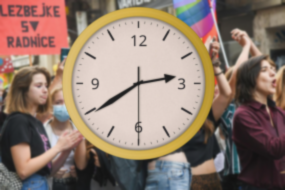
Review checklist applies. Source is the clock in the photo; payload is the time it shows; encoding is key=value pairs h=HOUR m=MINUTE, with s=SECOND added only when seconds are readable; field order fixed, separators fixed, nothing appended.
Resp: h=2 m=39 s=30
